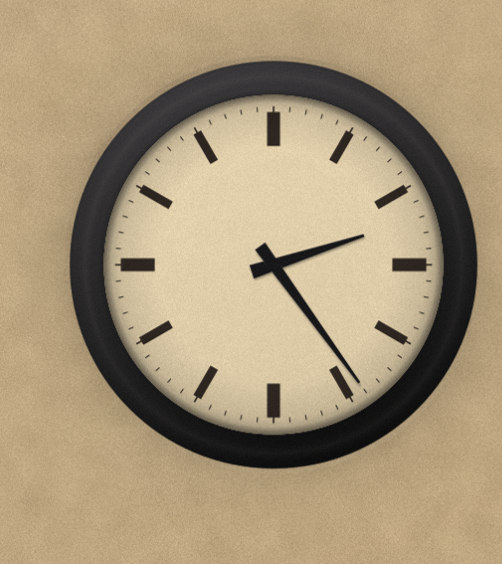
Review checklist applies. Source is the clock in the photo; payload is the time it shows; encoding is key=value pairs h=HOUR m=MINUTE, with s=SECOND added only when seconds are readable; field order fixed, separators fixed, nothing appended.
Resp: h=2 m=24
